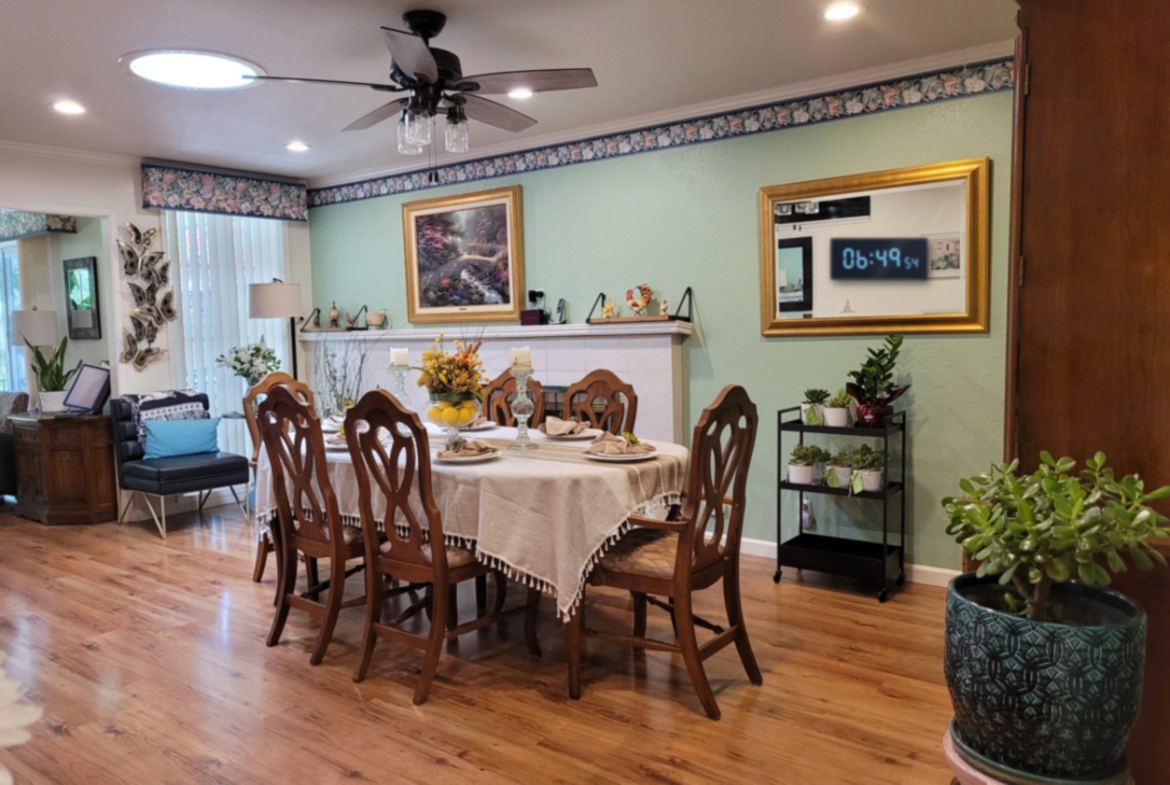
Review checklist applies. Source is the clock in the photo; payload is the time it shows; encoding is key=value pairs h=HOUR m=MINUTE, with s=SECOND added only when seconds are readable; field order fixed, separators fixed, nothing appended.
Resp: h=6 m=49
